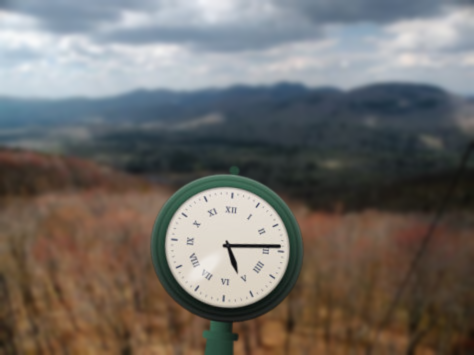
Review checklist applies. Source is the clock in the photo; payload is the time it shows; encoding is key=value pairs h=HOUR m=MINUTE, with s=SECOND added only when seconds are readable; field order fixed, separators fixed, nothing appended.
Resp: h=5 m=14
